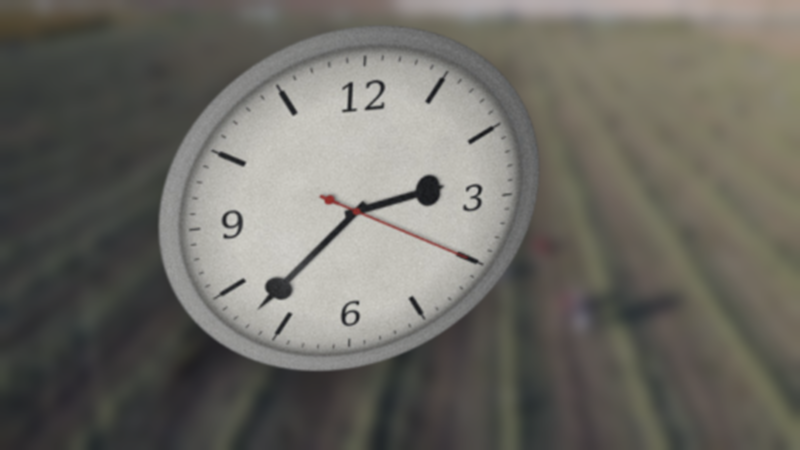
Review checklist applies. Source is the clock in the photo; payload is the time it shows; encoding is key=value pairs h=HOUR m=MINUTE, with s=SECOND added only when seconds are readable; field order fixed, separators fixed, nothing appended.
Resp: h=2 m=37 s=20
